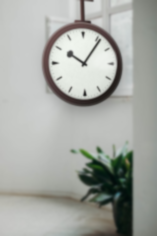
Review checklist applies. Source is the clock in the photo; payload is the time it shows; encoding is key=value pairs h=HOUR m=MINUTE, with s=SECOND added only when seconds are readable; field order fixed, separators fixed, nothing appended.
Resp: h=10 m=6
